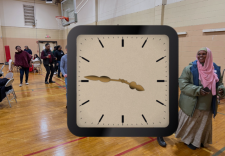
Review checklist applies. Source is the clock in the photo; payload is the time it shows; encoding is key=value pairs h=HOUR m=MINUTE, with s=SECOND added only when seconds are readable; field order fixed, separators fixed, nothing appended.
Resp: h=3 m=46
